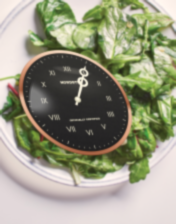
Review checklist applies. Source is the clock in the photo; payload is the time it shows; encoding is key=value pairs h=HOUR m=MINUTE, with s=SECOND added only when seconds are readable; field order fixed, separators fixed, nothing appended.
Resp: h=1 m=5
